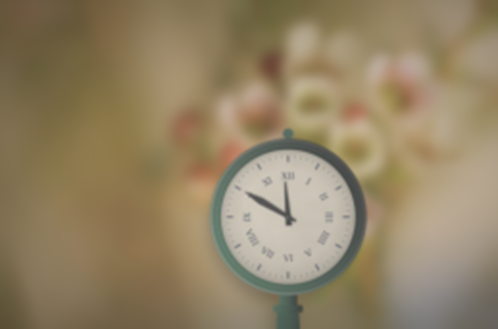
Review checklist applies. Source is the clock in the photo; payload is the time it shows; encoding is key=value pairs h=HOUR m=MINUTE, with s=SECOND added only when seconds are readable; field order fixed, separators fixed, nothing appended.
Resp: h=11 m=50
